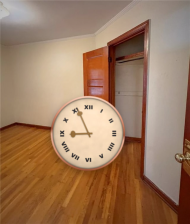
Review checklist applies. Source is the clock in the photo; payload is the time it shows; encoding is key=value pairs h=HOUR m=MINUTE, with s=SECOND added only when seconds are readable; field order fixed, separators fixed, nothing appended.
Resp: h=8 m=56
